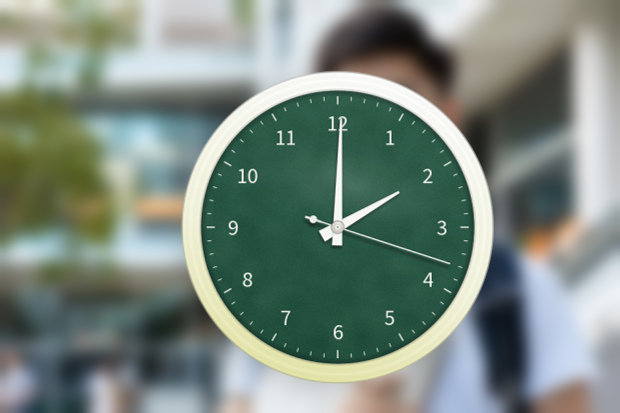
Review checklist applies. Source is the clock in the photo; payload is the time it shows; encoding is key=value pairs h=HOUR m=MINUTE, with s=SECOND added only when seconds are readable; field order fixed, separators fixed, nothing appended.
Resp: h=2 m=0 s=18
